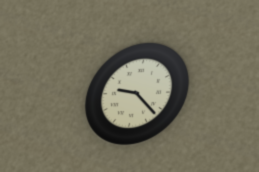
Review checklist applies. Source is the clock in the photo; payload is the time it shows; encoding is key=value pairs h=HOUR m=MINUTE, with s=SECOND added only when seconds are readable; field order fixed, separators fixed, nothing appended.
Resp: h=9 m=22
